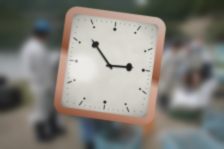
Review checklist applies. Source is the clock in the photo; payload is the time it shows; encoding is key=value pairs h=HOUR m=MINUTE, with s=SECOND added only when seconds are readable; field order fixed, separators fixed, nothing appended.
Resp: h=2 m=53
